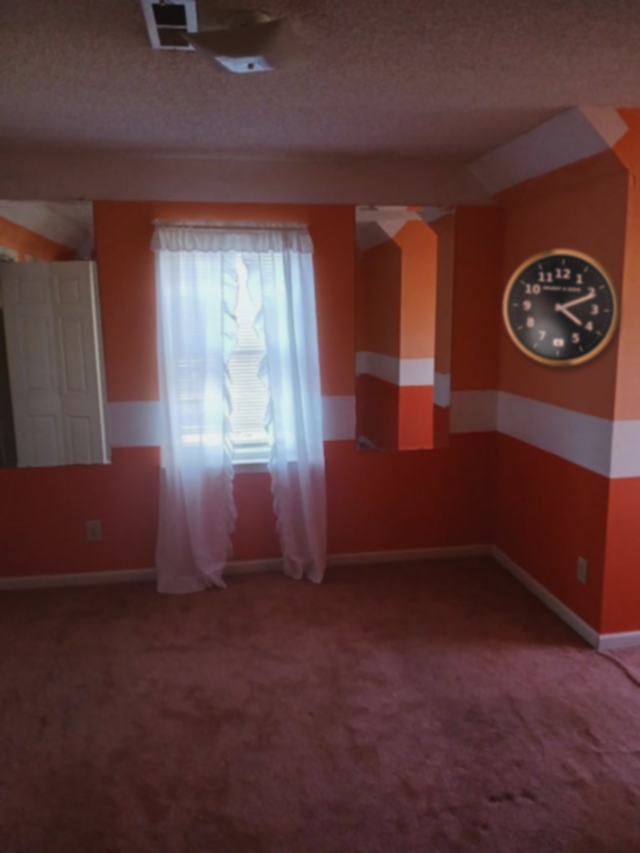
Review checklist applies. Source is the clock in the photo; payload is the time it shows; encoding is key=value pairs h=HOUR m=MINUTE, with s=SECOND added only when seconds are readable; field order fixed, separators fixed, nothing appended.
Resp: h=4 m=11
